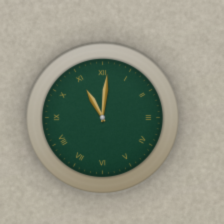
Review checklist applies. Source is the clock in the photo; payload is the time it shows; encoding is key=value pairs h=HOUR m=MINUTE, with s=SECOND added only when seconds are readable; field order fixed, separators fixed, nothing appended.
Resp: h=11 m=1
